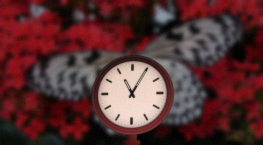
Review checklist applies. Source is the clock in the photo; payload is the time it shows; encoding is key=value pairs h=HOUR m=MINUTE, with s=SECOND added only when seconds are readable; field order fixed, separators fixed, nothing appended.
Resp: h=11 m=5
